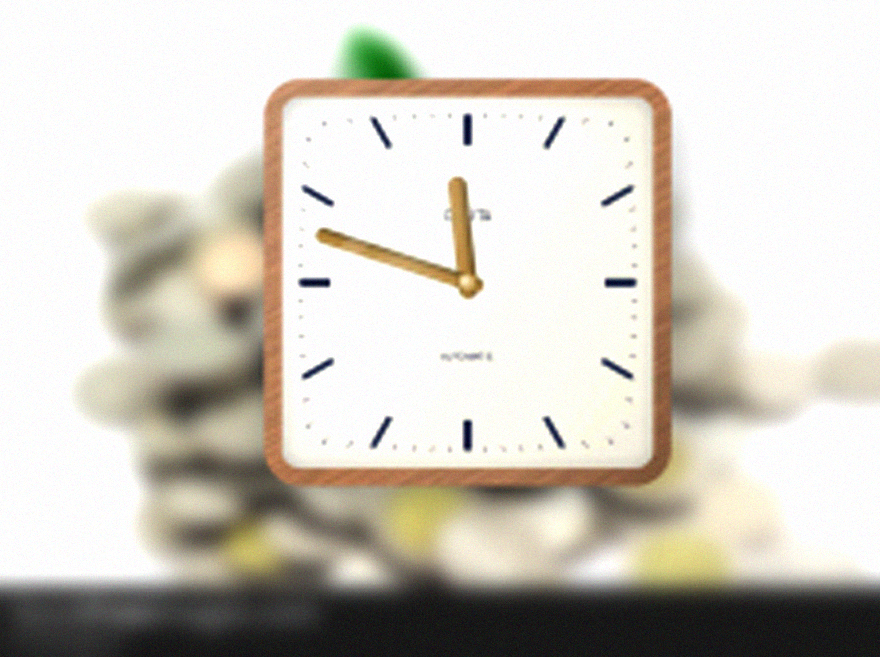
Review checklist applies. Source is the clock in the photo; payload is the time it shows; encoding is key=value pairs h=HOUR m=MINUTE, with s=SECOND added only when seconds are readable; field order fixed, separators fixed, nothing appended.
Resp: h=11 m=48
